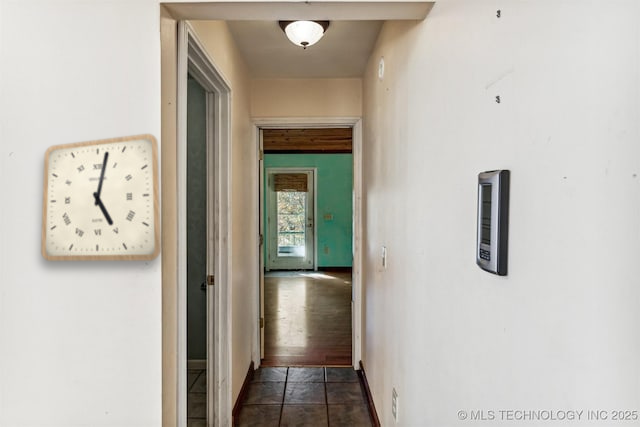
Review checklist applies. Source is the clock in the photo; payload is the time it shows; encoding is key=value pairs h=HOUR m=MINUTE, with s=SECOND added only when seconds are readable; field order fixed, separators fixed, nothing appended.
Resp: h=5 m=2
